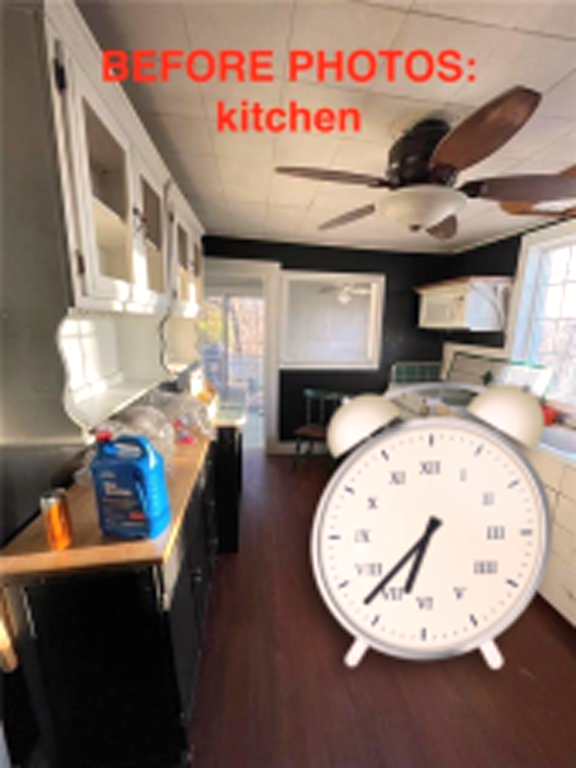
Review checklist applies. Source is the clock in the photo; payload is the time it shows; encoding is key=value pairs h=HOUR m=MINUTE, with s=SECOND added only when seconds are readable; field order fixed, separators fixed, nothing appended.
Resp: h=6 m=37
